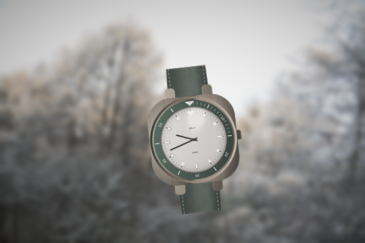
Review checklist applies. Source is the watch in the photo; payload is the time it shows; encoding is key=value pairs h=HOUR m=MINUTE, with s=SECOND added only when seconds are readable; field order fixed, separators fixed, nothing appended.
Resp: h=9 m=42
